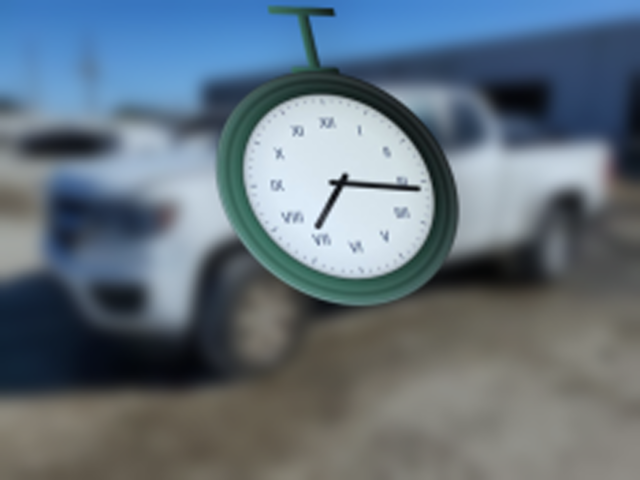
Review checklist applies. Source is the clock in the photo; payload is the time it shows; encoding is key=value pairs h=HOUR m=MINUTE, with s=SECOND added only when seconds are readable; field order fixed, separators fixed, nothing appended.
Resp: h=7 m=16
